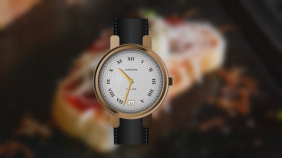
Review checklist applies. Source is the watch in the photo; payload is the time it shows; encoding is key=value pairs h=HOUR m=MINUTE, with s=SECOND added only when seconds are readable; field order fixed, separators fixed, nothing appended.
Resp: h=10 m=33
